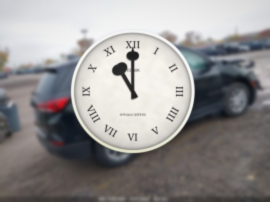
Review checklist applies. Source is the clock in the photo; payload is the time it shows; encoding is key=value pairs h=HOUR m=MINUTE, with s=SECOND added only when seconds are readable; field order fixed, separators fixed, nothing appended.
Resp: h=11 m=0
